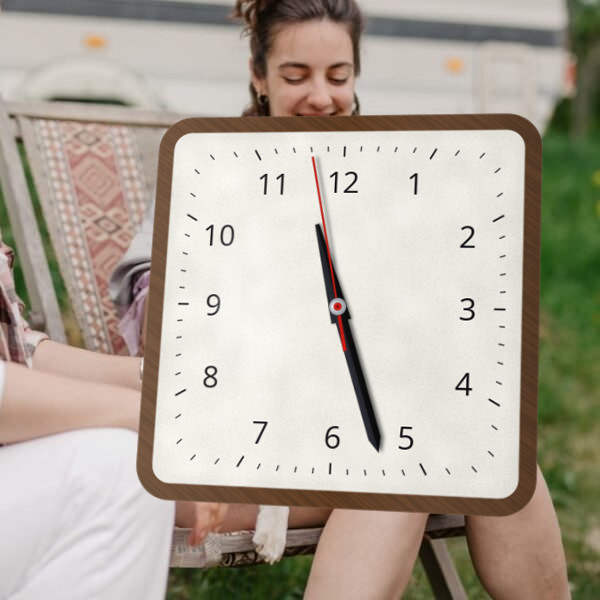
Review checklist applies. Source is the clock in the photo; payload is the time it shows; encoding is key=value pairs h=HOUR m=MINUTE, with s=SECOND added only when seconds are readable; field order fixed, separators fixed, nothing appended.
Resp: h=11 m=26 s=58
